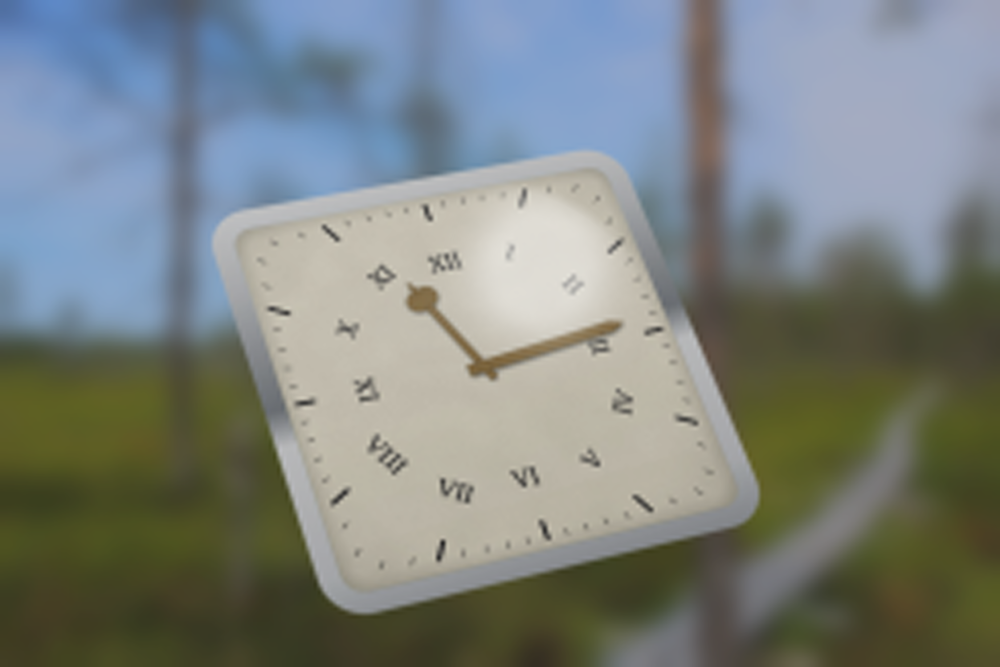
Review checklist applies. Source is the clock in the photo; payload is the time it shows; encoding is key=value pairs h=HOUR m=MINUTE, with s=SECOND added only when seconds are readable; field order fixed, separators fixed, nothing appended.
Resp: h=11 m=14
